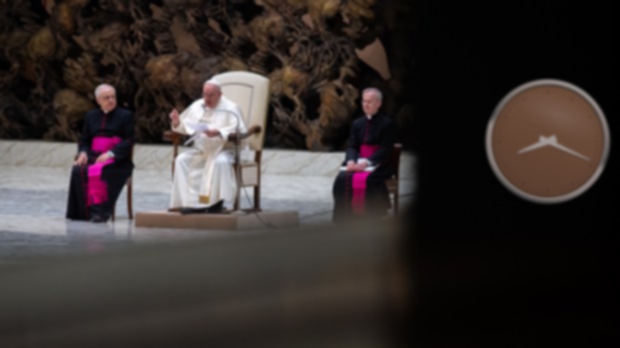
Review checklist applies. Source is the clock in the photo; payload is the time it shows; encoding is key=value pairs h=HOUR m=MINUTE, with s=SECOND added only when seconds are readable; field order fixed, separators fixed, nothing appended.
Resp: h=8 m=19
